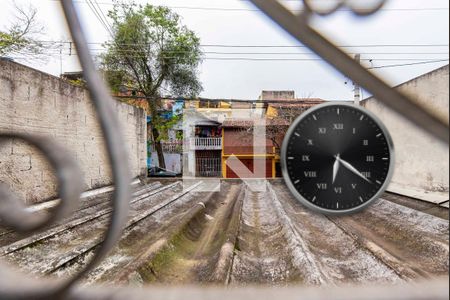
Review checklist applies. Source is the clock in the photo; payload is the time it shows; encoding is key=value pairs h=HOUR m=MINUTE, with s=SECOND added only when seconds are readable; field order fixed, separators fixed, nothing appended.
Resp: h=6 m=21
